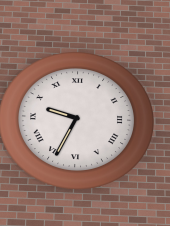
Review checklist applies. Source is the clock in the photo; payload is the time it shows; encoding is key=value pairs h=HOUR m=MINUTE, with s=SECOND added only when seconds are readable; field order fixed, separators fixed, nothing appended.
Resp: h=9 m=34
